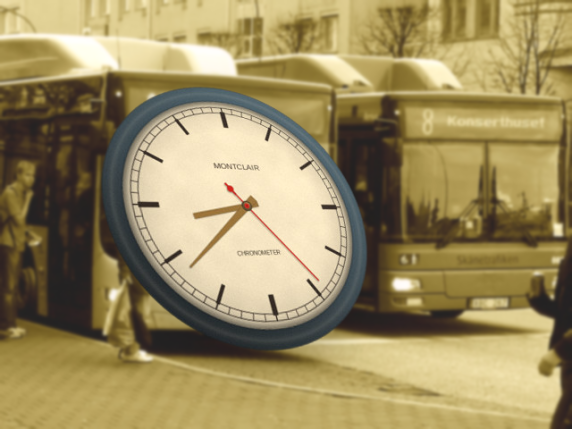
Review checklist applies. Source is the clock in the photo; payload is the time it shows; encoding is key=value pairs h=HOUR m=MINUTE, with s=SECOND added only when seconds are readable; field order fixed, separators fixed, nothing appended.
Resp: h=8 m=38 s=24
